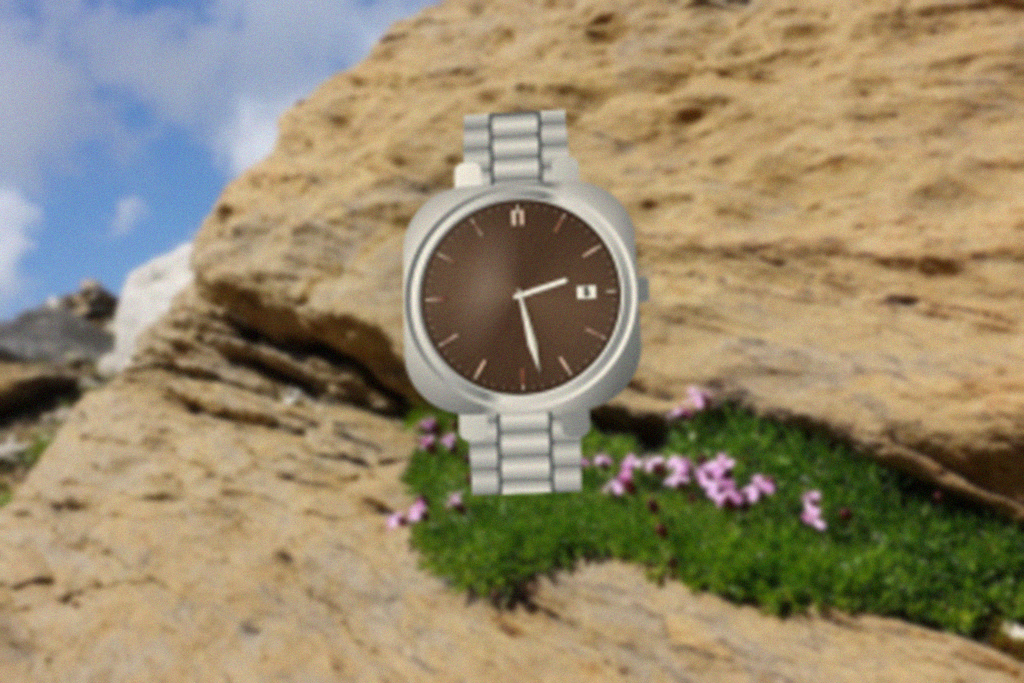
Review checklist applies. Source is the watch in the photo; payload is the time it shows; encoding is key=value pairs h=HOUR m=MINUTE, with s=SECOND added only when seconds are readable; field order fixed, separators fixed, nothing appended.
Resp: h=2 m=28
